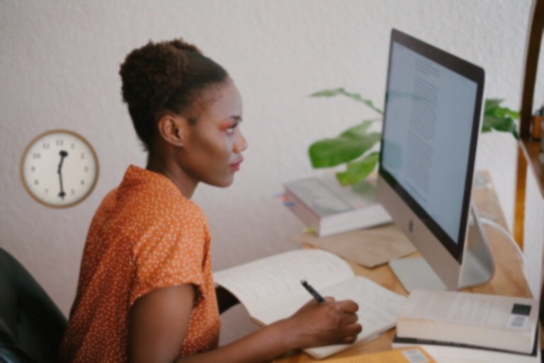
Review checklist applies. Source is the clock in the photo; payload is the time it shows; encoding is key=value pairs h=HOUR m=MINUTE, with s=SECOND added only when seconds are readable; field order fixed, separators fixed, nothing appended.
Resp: h=12 m=29
